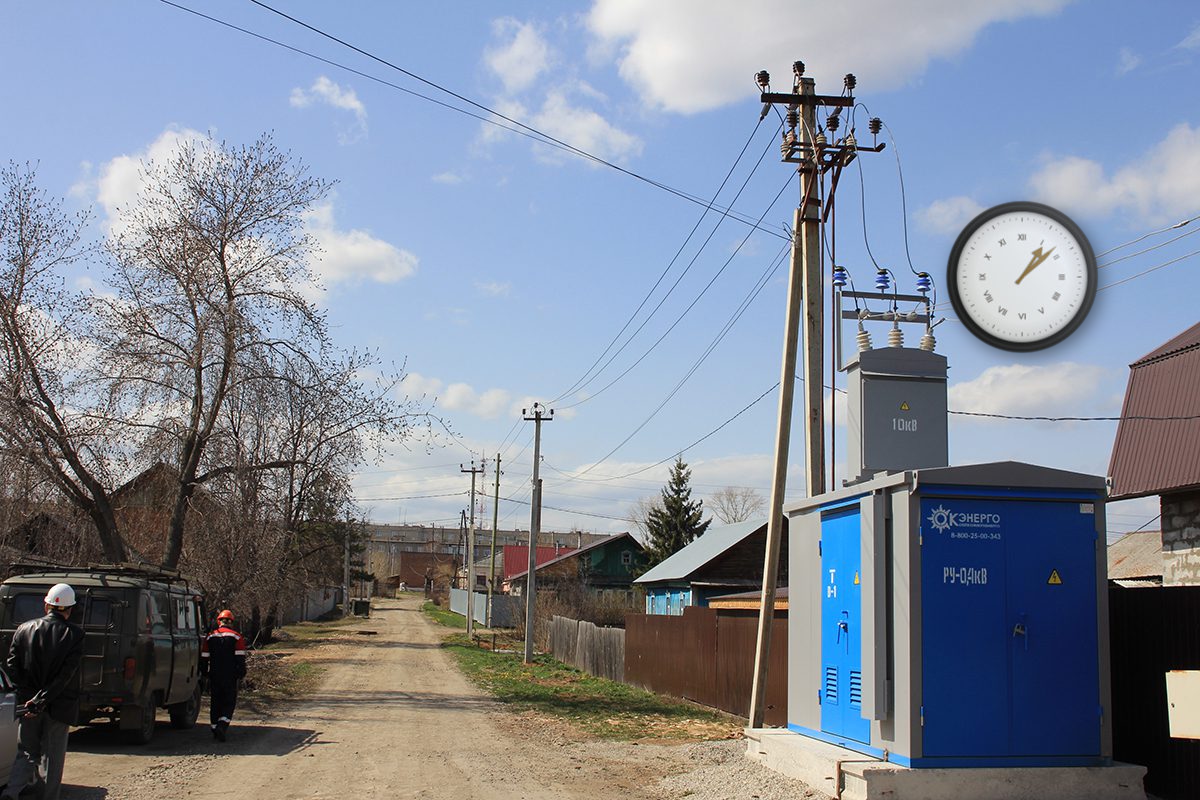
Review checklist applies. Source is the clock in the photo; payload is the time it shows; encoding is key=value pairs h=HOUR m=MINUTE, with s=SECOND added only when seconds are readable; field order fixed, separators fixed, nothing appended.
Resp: h=1 m=8
